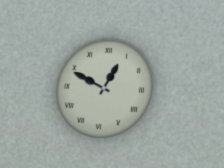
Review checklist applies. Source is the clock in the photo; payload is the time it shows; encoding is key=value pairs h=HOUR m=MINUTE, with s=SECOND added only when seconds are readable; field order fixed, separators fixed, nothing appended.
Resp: h=12 m=49
